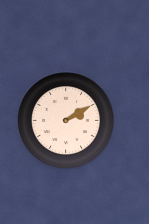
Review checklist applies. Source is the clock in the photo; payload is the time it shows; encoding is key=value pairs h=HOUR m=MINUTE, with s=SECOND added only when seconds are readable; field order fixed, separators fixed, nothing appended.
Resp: h=2 m=10
